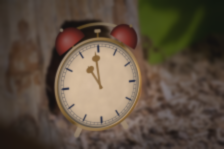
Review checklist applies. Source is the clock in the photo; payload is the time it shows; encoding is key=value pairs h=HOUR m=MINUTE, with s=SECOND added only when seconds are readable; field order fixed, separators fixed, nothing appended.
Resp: h=10 m=59
